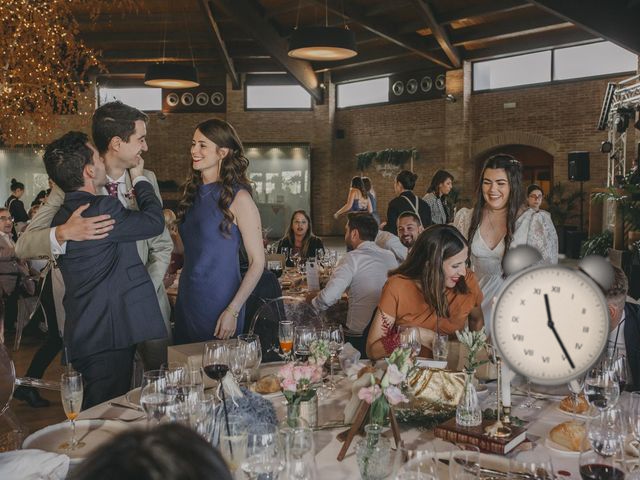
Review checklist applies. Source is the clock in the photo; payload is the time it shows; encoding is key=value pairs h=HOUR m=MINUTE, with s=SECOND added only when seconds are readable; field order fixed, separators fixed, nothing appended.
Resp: h=11 m=24
